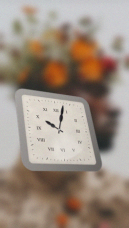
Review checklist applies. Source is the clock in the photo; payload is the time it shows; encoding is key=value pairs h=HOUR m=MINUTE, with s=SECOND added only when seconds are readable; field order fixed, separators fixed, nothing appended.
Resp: h=10 m=3
